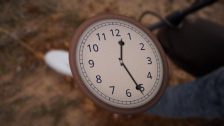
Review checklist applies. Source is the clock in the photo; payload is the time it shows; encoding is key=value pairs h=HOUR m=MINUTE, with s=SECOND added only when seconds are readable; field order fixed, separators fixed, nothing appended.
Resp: h=12 m=26
